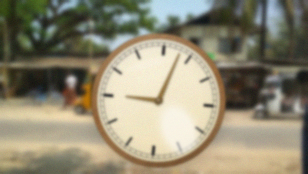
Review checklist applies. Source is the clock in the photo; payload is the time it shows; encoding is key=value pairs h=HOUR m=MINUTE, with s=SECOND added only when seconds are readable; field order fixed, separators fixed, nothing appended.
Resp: h=9 m=3
